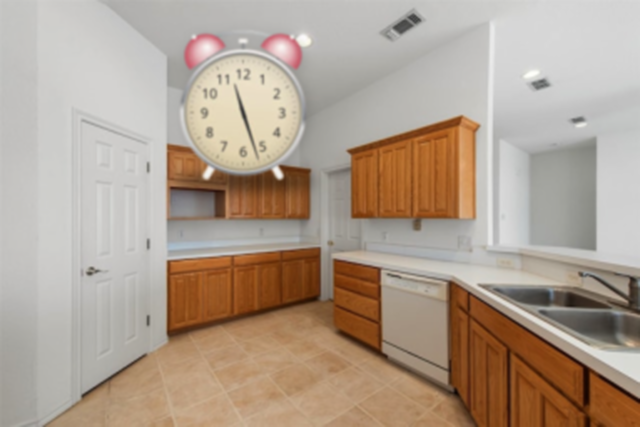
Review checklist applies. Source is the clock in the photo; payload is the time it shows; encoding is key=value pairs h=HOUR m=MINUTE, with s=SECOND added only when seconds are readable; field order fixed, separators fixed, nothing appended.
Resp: h=11 m=27
